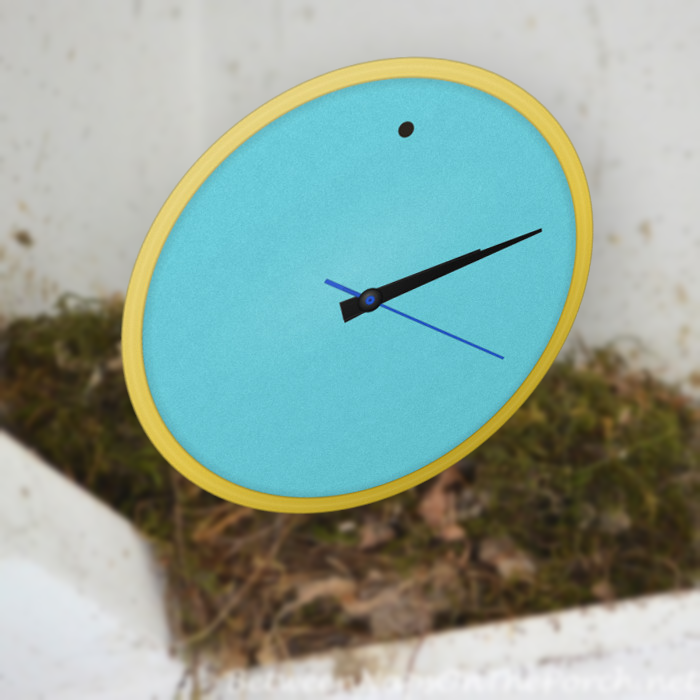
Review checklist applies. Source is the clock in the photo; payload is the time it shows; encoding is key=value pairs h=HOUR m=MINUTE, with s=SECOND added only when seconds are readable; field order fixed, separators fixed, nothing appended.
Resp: h=2 m=11 s=19
